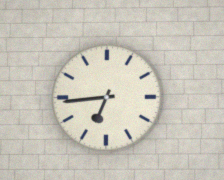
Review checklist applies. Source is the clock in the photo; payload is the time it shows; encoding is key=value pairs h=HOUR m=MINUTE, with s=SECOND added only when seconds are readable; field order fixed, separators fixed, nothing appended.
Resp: h=6 m=44
